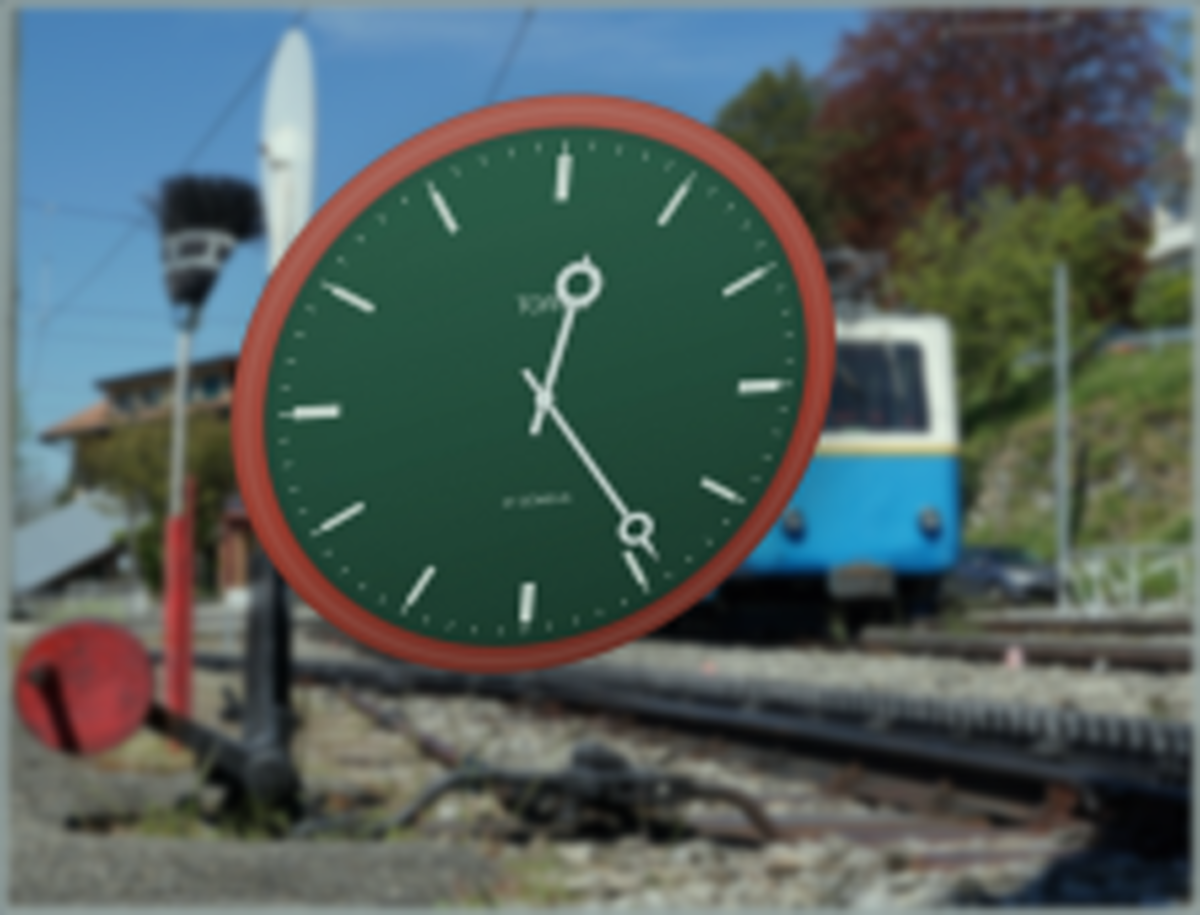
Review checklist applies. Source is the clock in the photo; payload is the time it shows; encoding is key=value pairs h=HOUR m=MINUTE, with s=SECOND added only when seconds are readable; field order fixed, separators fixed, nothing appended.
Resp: h=12 m=24
